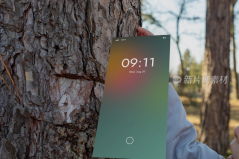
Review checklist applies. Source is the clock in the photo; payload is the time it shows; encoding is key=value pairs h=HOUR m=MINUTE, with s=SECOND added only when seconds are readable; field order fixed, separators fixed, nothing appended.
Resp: h=9 m=11
